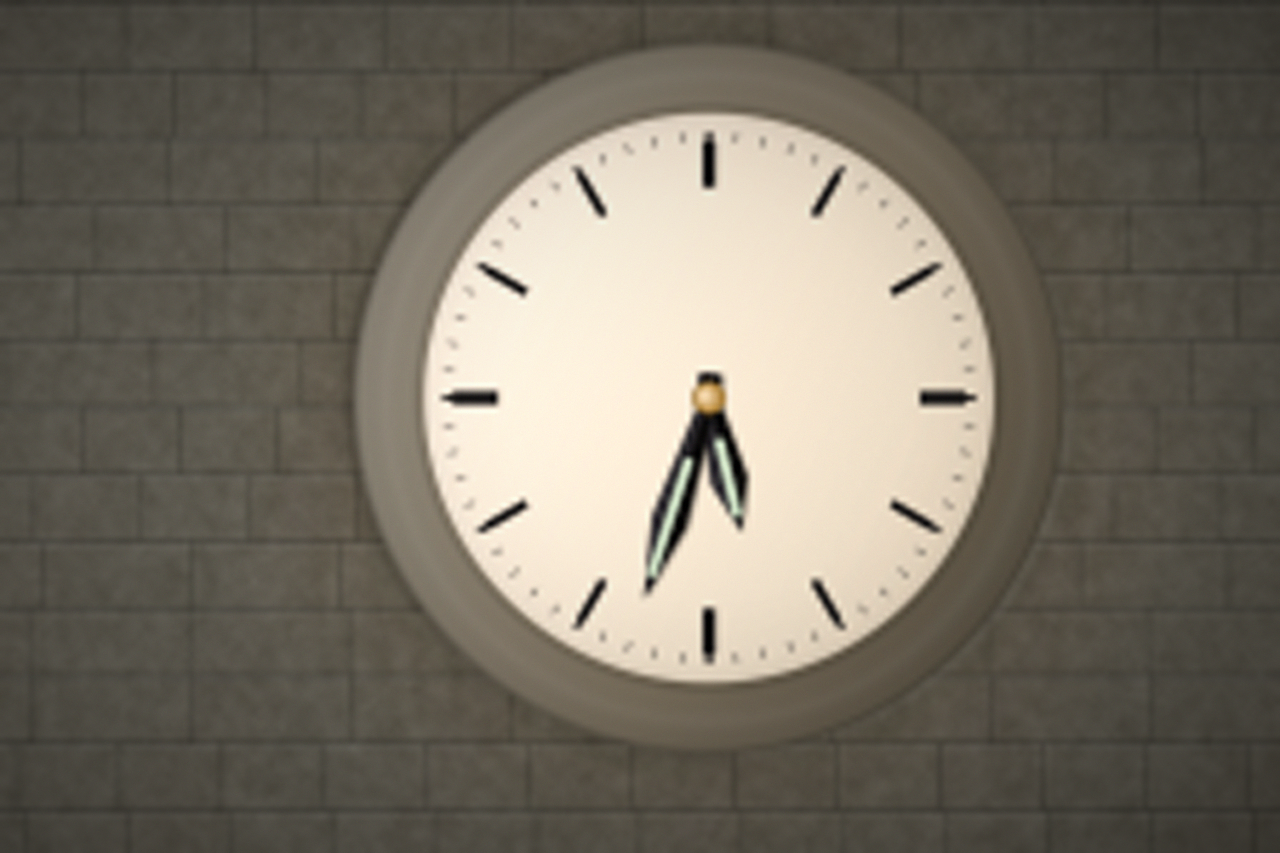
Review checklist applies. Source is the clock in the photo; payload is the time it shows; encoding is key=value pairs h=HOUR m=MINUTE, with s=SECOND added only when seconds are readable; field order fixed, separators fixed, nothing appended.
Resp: h=5 m=33
